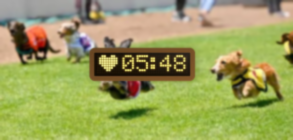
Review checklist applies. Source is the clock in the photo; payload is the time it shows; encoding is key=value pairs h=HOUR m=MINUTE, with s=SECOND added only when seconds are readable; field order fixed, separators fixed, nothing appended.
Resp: h=5 m=48
